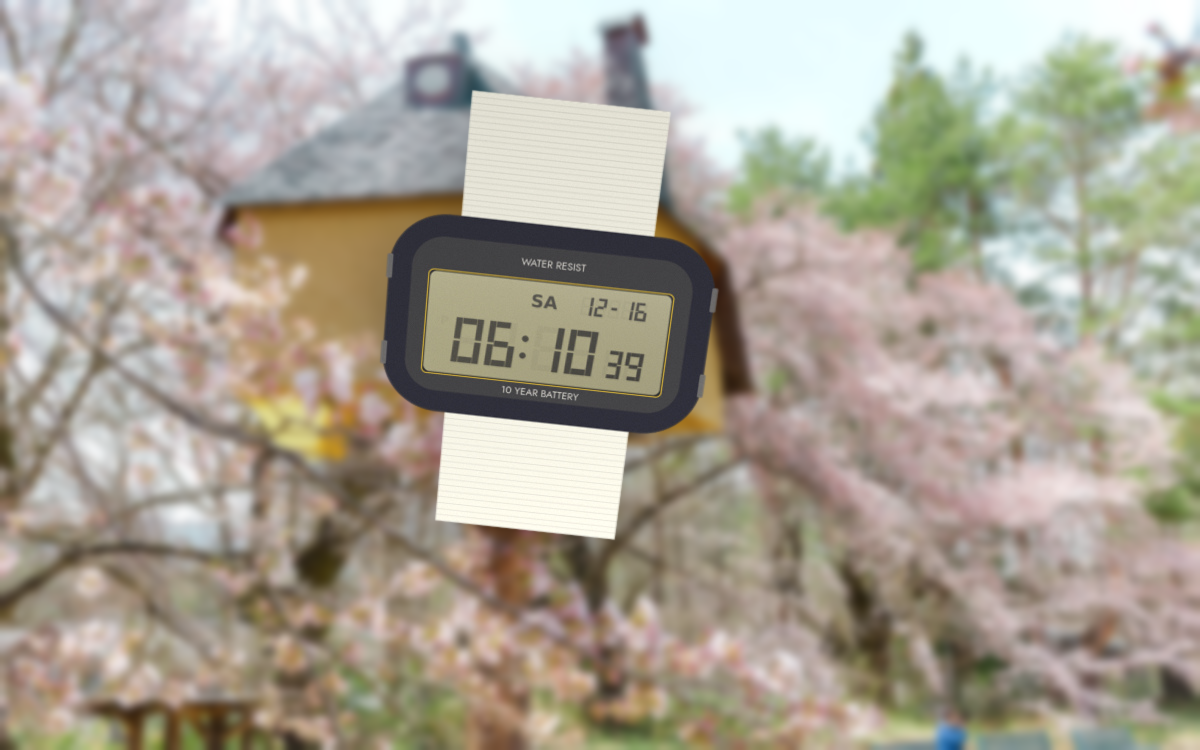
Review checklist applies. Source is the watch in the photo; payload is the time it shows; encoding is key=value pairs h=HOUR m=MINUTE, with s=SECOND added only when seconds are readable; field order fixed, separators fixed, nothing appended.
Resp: h=6 m=10 s=39
